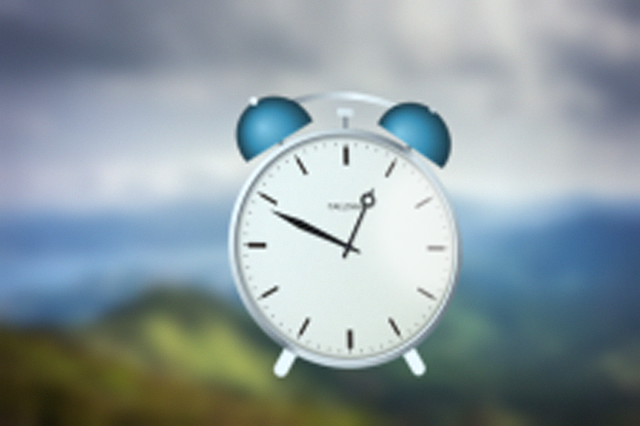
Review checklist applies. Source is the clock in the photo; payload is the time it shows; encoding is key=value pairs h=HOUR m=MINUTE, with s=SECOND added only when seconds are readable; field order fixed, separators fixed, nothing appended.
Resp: h=12 m=49
